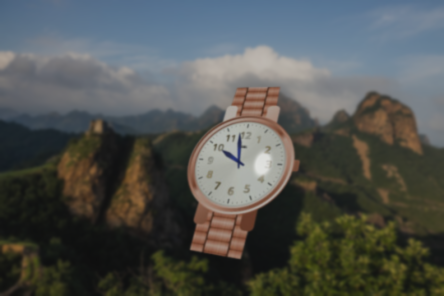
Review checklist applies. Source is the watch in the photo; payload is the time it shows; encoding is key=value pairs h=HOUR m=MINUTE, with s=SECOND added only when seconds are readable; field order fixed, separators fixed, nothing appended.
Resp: h=9 m=58
